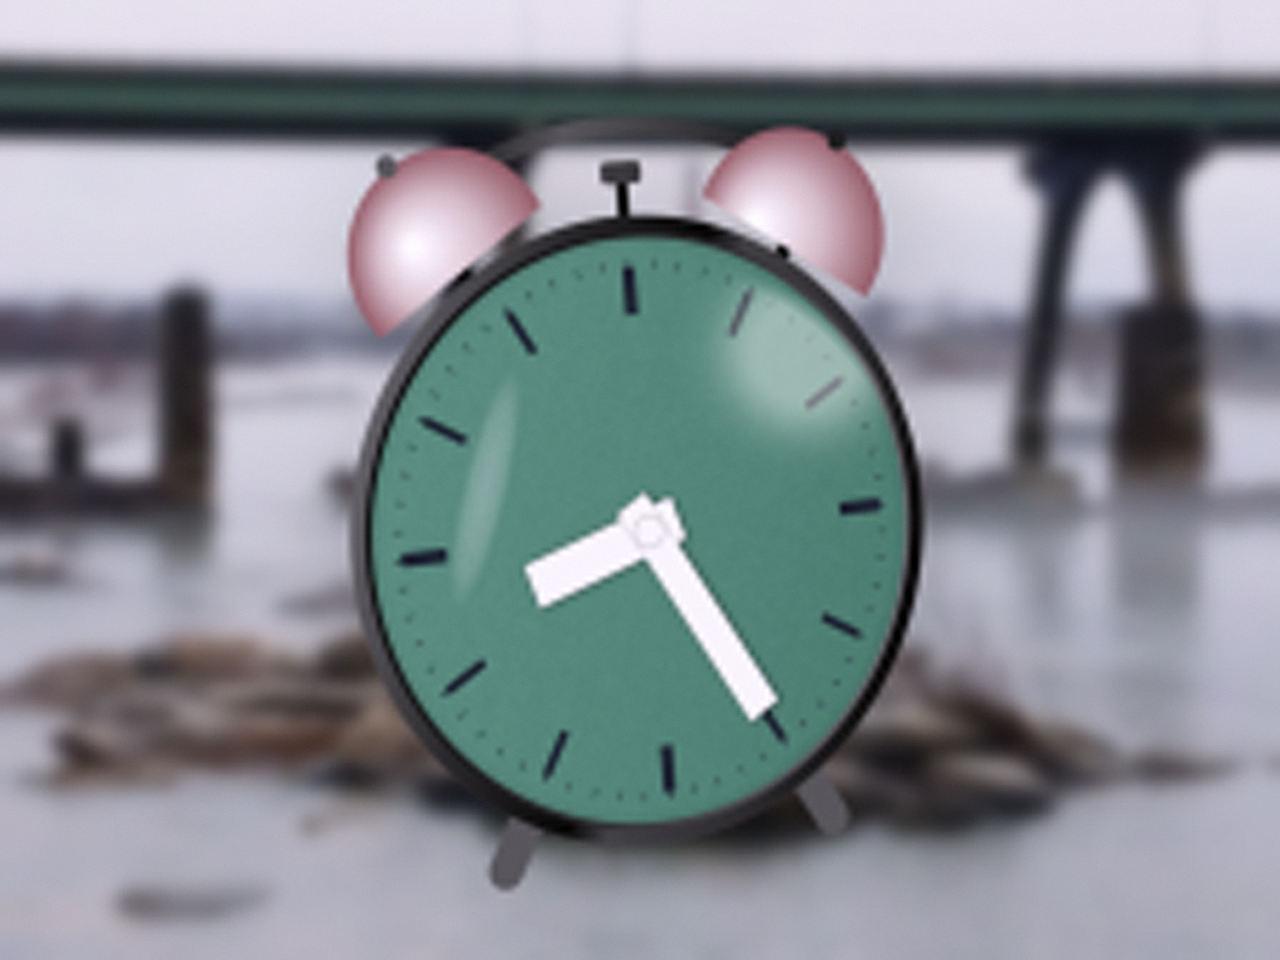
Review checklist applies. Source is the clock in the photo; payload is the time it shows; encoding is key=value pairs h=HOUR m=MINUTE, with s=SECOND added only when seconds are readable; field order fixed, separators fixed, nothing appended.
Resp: h=8 m=25
